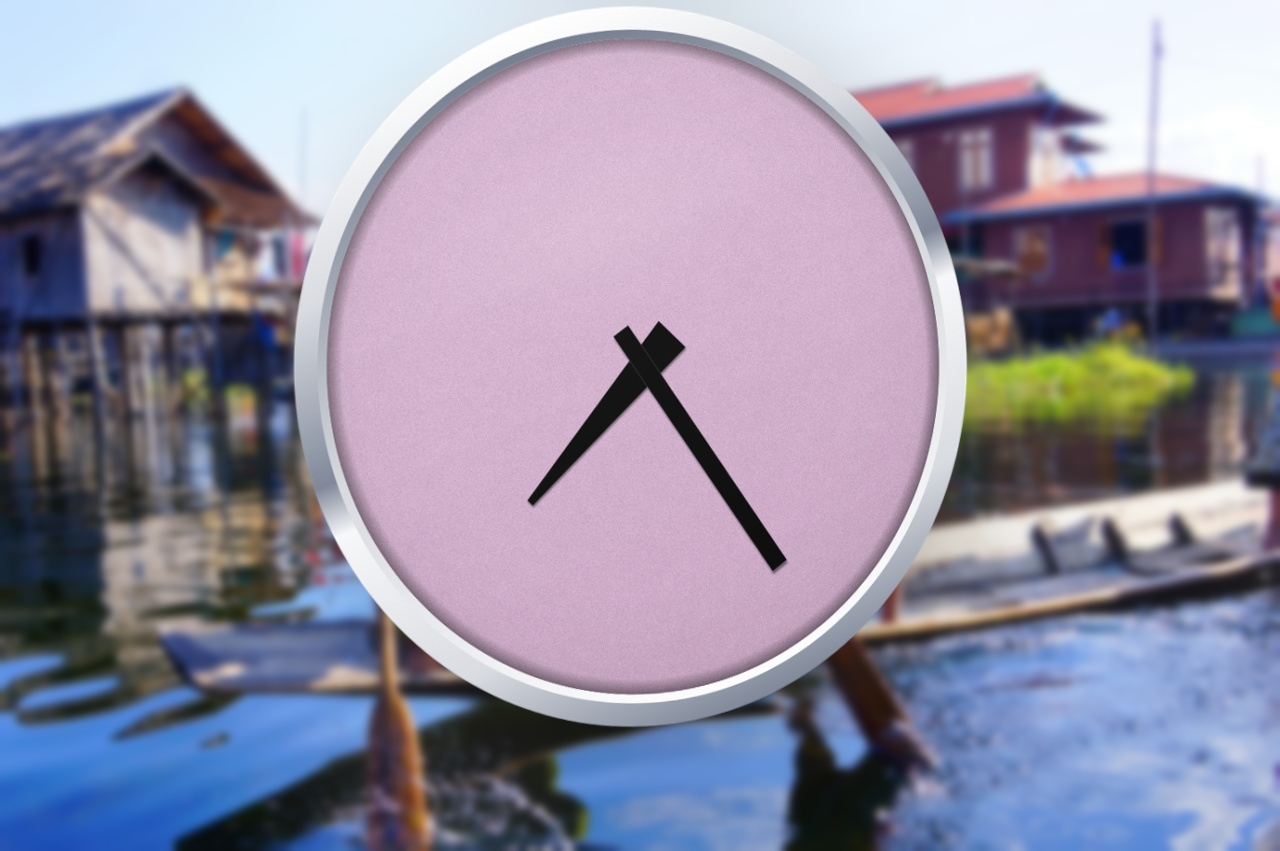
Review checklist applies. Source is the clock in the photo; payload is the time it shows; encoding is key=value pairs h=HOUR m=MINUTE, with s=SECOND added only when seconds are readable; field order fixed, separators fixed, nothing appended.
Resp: h=7 m=24
